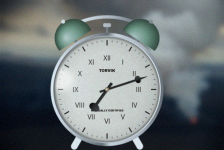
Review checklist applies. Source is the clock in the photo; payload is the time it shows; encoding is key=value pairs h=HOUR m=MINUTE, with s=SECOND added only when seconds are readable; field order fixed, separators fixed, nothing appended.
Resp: h=7 m=12
